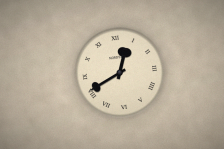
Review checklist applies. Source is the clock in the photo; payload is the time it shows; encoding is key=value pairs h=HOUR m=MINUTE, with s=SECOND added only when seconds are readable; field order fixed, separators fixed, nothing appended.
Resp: h=12 m=41
